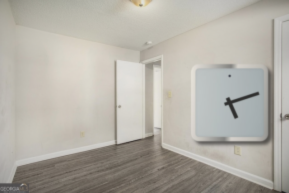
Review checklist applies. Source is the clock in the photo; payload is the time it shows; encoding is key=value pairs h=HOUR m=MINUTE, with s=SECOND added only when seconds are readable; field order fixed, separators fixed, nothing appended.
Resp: h=5 m=12
